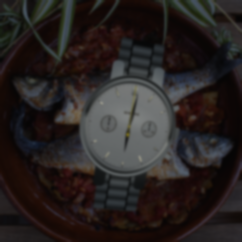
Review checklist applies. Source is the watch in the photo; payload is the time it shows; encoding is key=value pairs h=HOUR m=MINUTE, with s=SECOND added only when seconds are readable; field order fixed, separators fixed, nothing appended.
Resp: h=6 m=1
